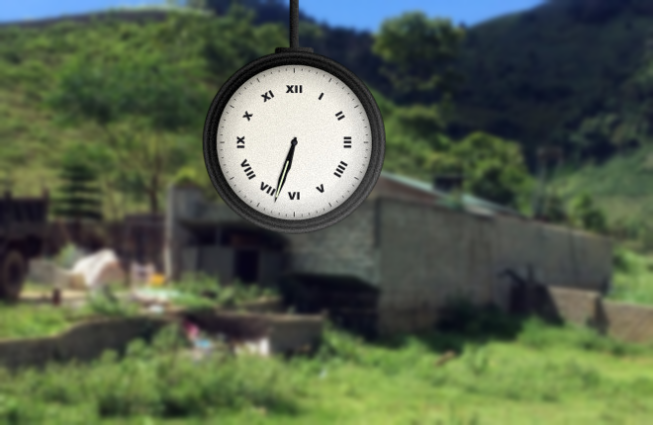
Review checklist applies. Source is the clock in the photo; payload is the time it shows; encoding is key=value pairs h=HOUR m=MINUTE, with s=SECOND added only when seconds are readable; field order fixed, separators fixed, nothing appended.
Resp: h=6 m=33
